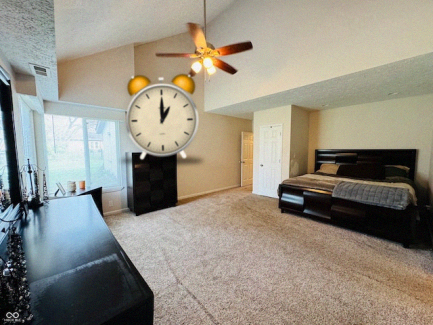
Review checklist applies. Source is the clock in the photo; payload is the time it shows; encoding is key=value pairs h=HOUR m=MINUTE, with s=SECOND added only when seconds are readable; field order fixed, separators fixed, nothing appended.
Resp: h=1 m=0
